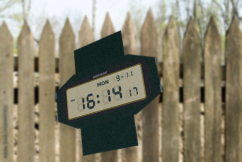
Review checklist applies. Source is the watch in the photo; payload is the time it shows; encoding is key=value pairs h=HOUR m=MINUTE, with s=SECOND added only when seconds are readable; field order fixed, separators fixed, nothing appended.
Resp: h=16 m=14 s=17
